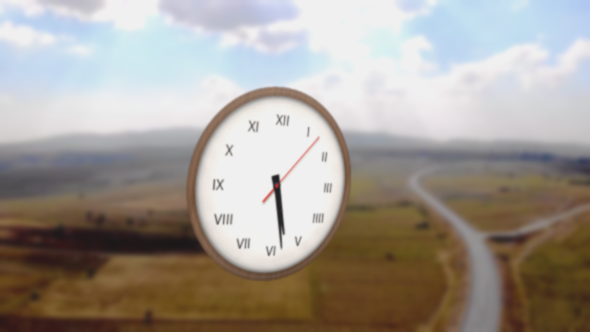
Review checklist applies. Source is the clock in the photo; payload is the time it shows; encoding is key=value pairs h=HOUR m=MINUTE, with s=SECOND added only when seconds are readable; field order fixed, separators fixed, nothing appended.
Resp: h=5 m=28 s=7
